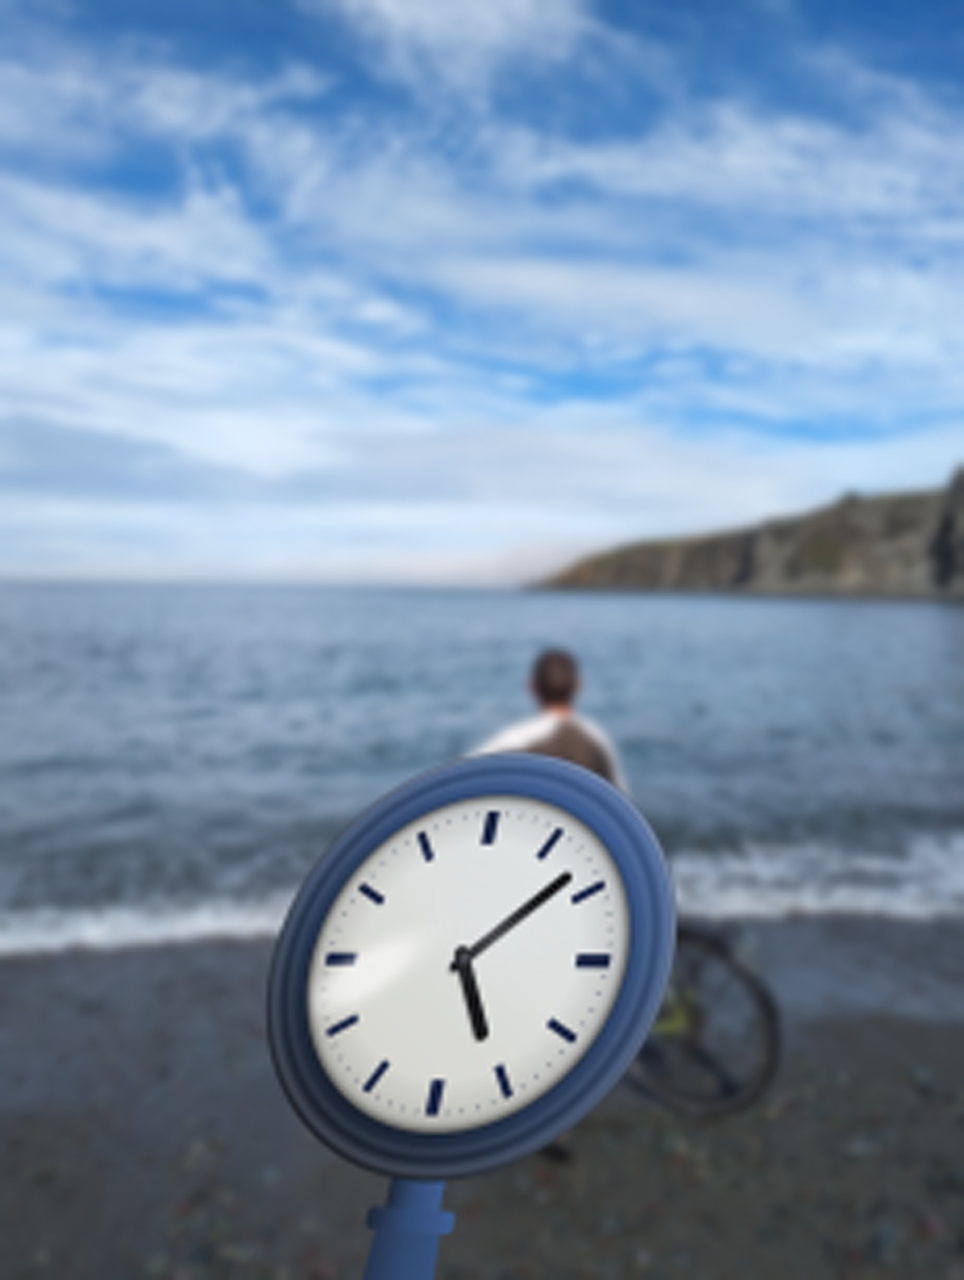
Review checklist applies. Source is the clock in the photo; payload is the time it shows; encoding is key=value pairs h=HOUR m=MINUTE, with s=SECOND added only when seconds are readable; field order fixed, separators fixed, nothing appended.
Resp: h=5 m=8
